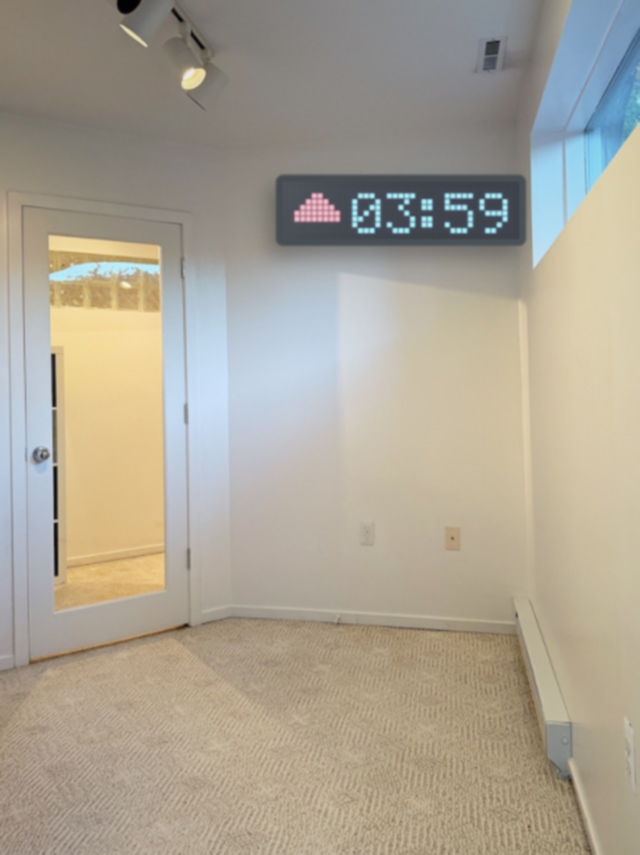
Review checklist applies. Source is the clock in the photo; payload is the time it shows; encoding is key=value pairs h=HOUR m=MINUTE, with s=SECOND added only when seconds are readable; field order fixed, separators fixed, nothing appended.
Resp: h=3 m=59
